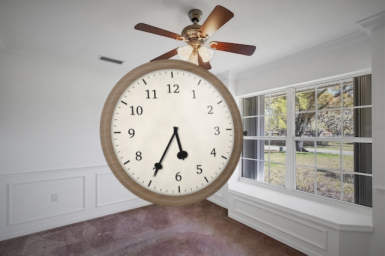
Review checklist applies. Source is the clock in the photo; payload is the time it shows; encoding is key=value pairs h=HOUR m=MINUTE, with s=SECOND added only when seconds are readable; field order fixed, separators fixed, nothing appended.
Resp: h=5 m=35
